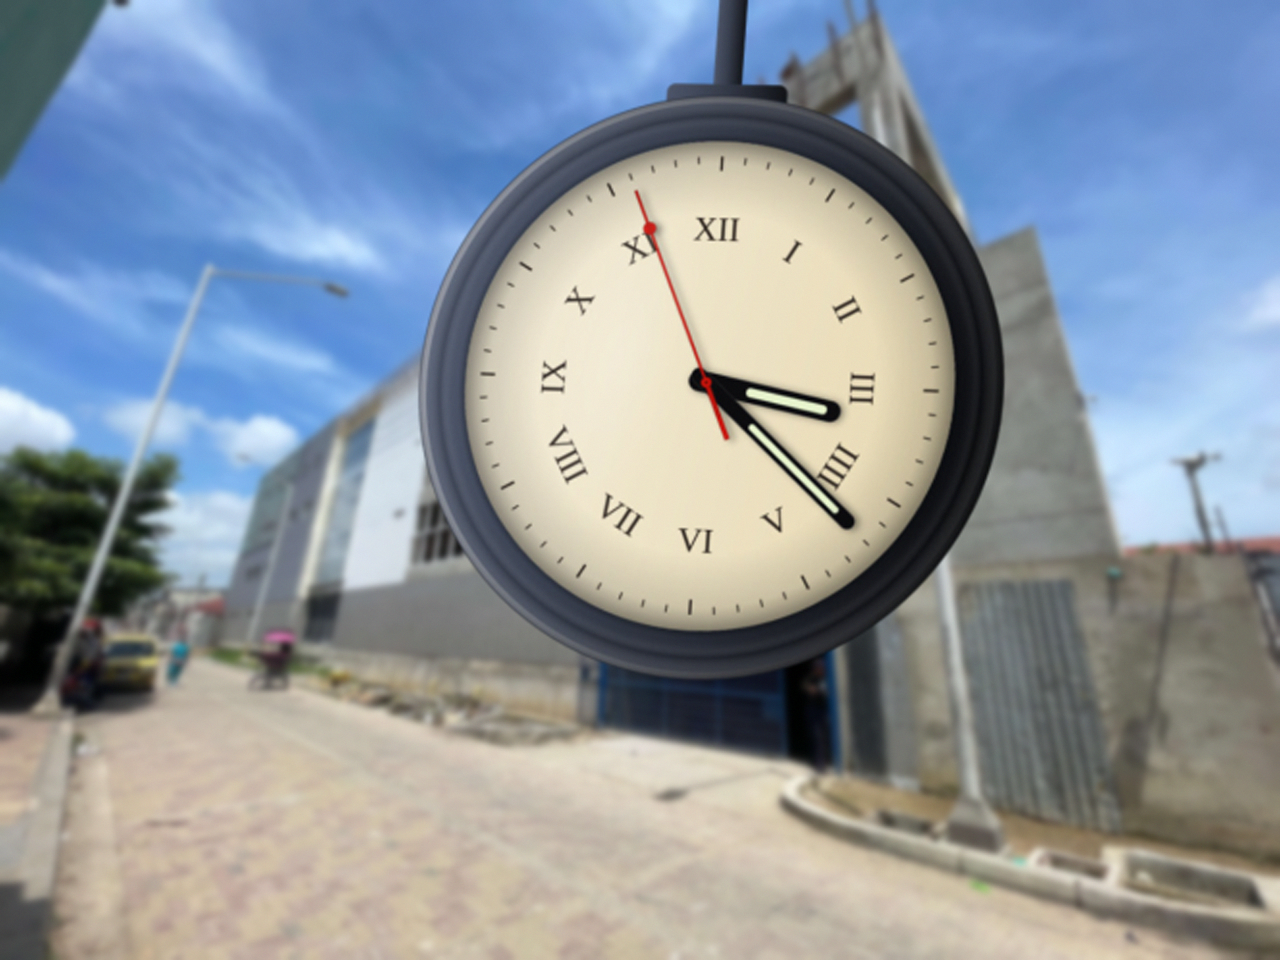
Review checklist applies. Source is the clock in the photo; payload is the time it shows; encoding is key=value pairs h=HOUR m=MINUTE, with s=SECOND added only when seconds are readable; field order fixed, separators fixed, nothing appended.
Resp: h=3 m=21 s=56
